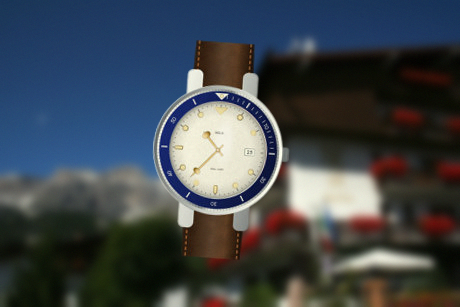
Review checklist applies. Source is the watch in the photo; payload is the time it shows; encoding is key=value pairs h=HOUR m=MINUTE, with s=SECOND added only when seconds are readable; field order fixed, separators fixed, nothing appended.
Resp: h=10 m=37
